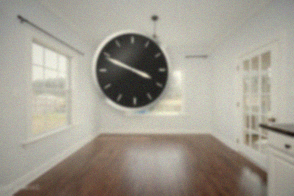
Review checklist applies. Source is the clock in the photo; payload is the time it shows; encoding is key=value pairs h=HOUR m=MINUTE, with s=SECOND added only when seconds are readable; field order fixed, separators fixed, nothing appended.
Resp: h=3 m=49
